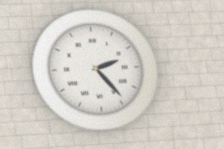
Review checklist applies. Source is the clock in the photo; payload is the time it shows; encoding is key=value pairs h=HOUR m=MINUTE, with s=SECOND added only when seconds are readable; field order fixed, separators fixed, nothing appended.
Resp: h=2 m=24
